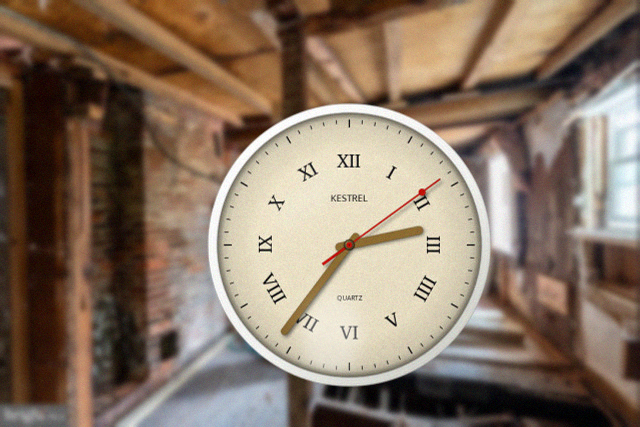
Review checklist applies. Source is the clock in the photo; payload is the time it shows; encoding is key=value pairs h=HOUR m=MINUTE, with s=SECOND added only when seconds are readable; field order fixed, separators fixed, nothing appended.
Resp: h=2 m=36 s=9
